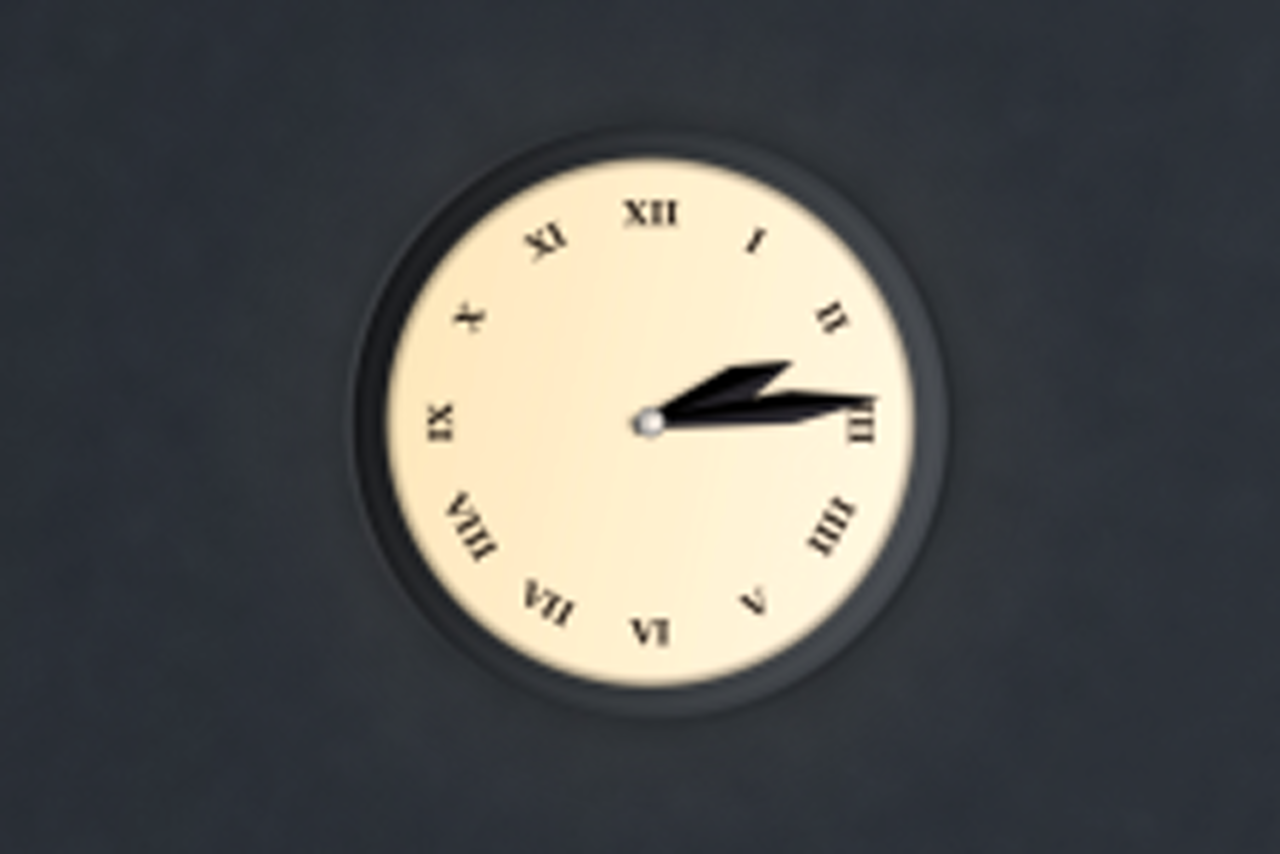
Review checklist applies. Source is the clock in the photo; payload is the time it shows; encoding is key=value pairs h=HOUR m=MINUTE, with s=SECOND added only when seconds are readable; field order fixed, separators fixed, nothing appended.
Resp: h=2 m=14
